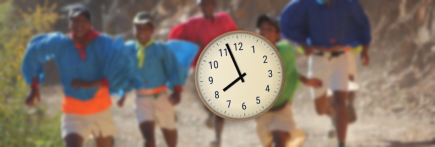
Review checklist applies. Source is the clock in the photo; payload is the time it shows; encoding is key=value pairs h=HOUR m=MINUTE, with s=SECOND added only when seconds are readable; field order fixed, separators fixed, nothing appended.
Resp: h=7 m=57
